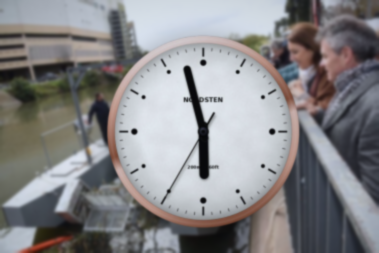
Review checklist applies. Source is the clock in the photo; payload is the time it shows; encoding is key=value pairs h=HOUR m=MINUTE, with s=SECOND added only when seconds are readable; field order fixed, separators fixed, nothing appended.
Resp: h=5 m=57 s=35
